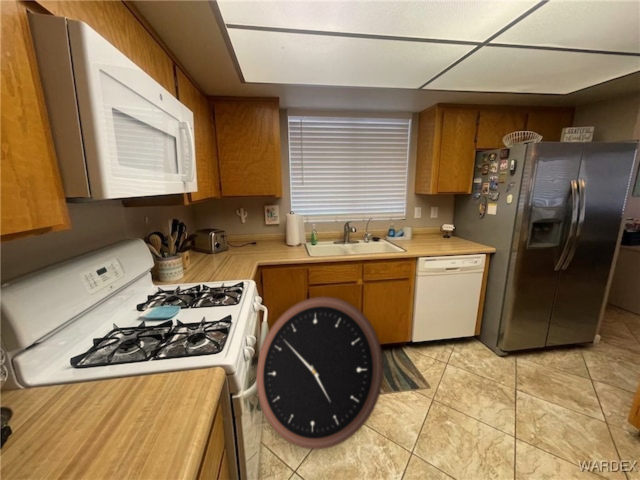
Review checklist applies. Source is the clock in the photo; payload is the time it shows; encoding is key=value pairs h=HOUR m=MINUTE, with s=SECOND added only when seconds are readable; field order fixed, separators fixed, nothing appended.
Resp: h=4 m=52
